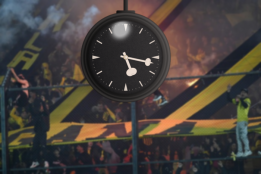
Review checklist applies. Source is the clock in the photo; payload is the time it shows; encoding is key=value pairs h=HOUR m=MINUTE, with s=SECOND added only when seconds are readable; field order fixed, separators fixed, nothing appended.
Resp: h=5 m=17
